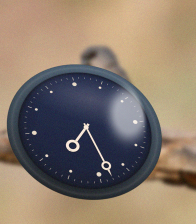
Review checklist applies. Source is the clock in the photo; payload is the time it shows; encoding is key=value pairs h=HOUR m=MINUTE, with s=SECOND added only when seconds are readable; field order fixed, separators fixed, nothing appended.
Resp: h=7 m=28
